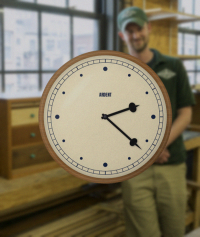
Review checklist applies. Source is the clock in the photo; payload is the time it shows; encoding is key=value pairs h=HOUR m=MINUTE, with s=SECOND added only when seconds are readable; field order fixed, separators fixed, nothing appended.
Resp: h=2 m=22
